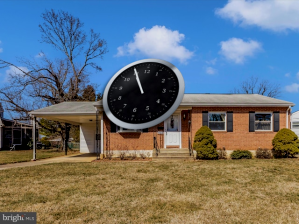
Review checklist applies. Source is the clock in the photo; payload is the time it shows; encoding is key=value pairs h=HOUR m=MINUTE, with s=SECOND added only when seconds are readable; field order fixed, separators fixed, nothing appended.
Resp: h=10 m=55
